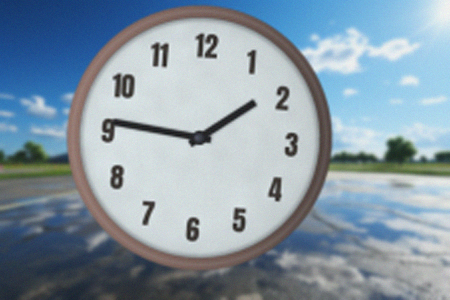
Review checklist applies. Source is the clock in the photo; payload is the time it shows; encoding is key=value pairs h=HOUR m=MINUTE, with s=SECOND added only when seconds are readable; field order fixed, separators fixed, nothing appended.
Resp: h=1 m=46
